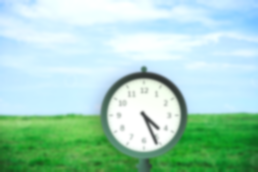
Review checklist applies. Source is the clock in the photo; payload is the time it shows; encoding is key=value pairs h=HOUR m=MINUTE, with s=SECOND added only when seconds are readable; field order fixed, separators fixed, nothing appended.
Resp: h=4 m=26
